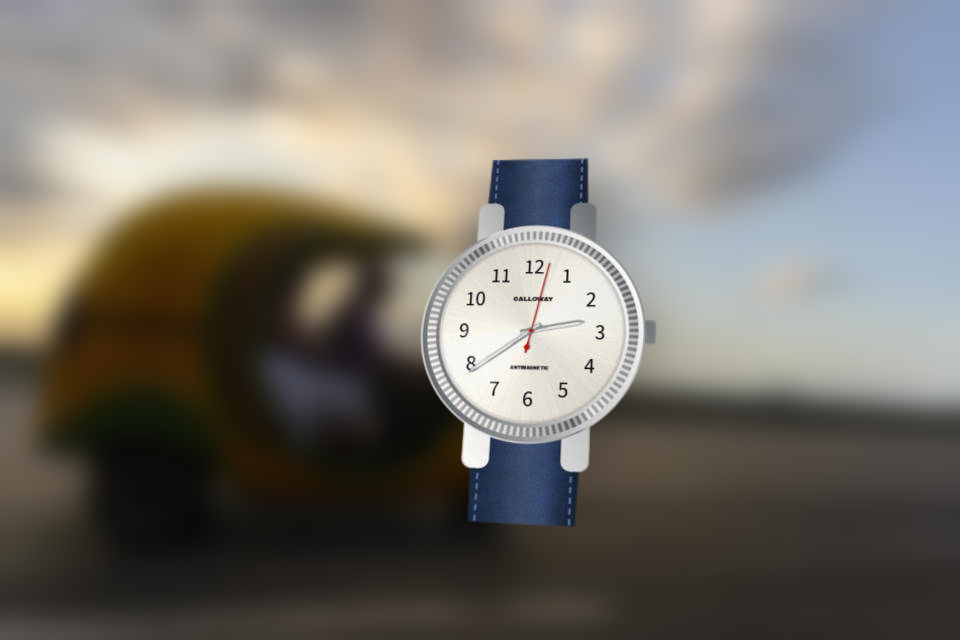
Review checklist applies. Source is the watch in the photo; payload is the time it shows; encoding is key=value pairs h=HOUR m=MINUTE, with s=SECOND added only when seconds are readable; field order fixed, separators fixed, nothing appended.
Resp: h=2 m=39 s=2
